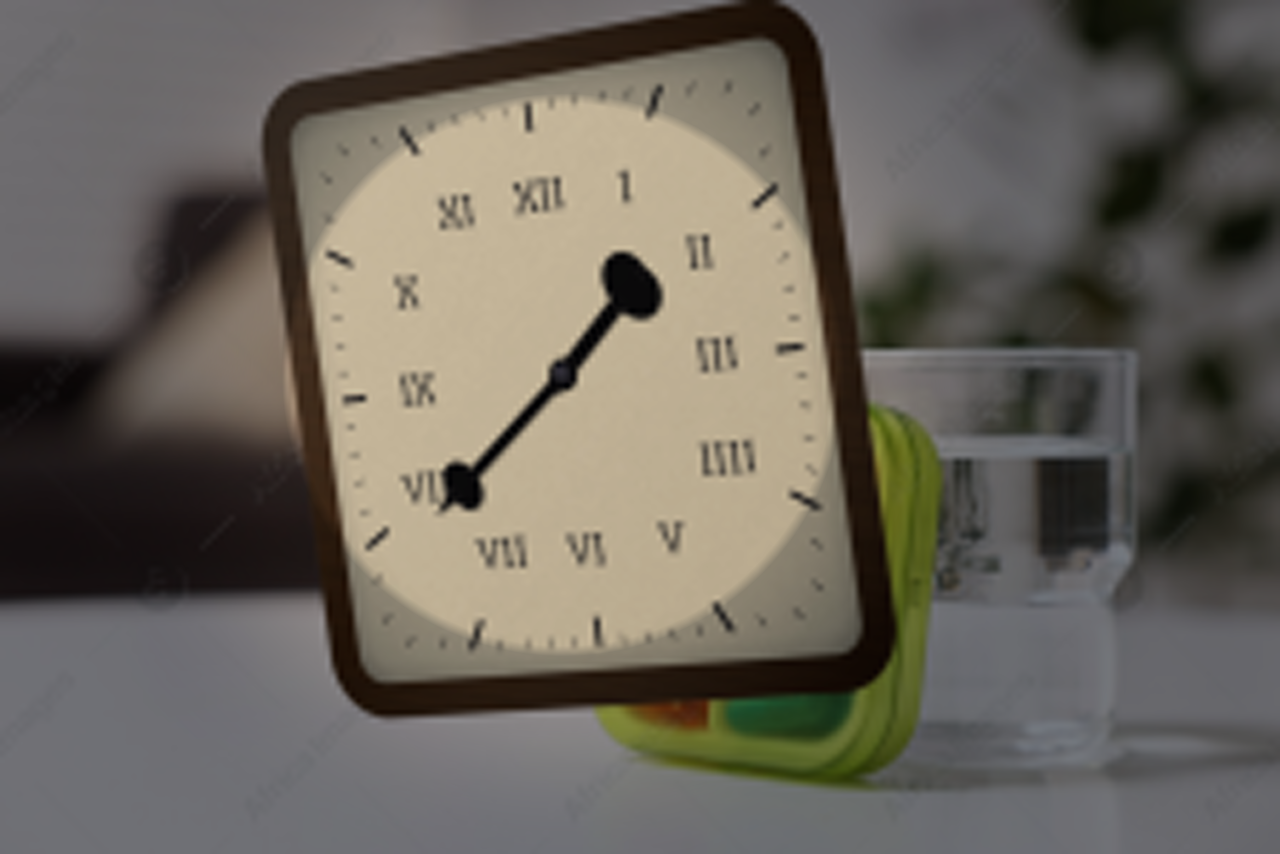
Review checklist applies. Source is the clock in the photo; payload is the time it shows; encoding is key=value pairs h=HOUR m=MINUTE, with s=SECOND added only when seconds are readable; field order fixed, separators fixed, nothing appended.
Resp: h=1 m=39
